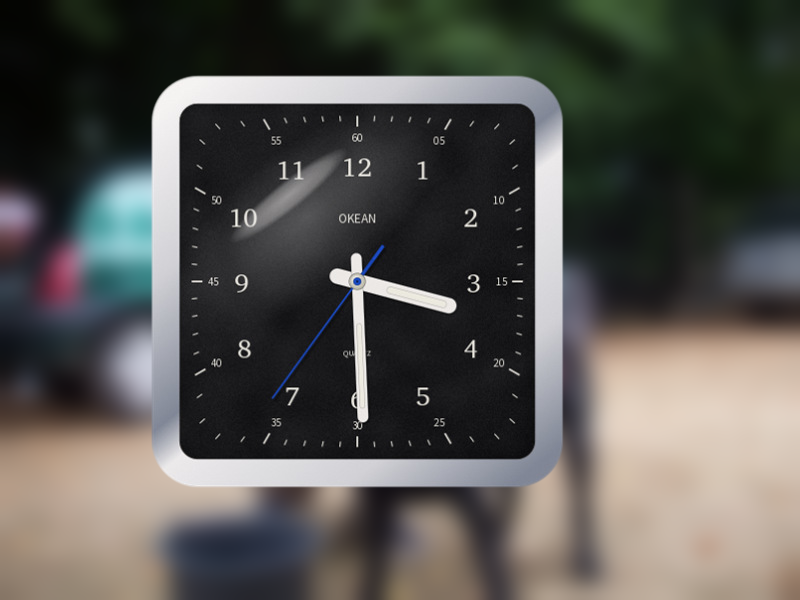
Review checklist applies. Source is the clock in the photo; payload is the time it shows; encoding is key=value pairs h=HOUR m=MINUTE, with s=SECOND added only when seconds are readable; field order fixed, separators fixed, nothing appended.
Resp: h=3 m=29 s=36
